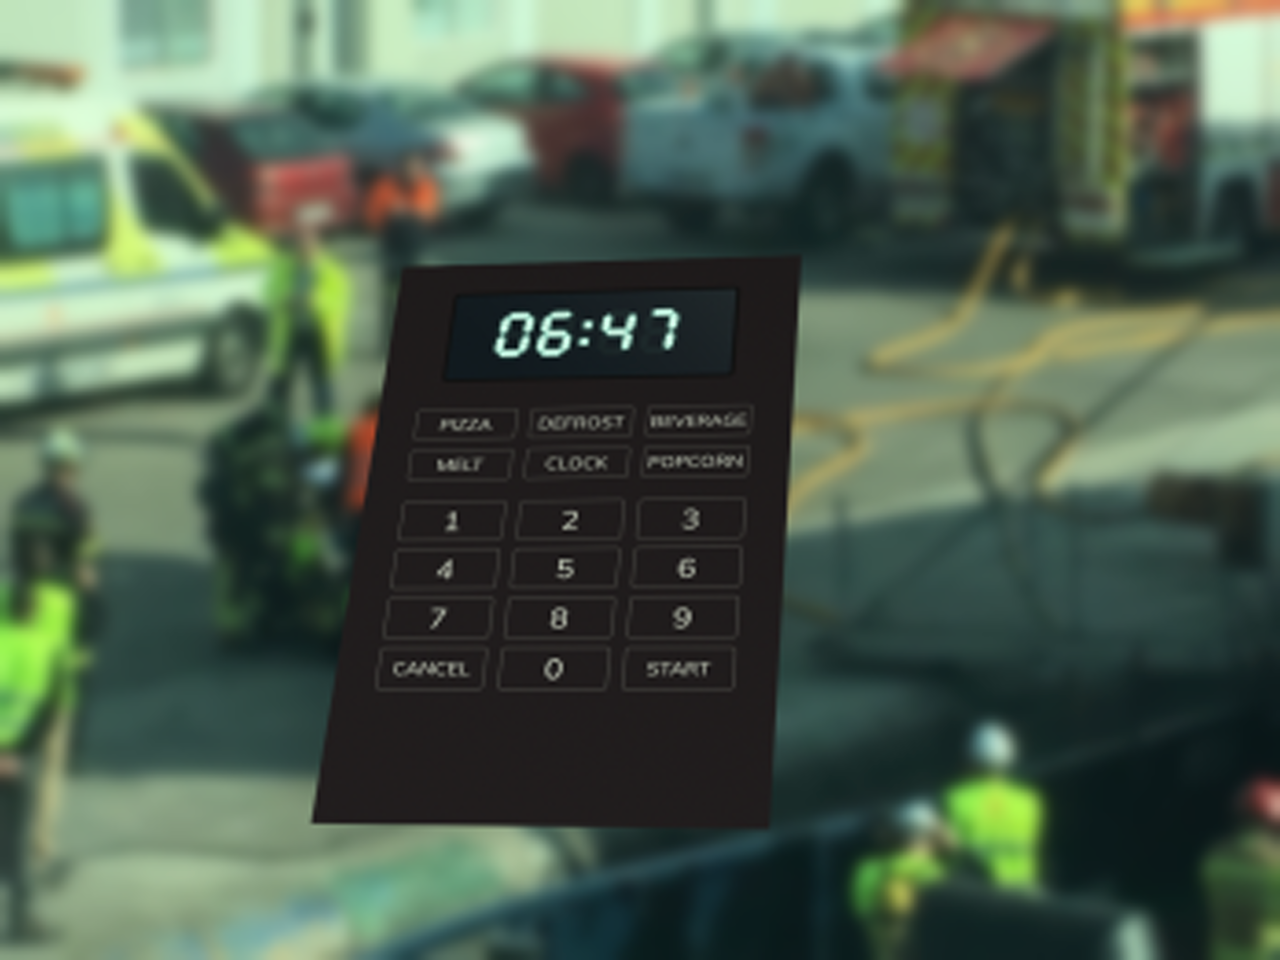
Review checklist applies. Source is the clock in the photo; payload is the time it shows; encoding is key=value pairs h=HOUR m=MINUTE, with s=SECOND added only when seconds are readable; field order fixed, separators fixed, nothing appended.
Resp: h=6 m=47
